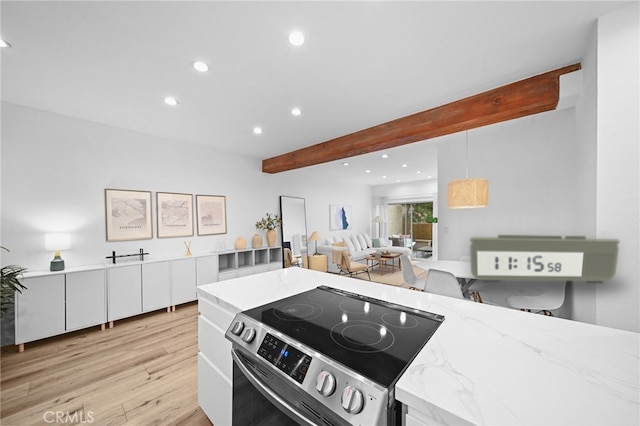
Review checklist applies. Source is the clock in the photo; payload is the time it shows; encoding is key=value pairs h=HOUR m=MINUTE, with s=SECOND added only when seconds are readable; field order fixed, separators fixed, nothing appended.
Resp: h=11 m=15 s=58
